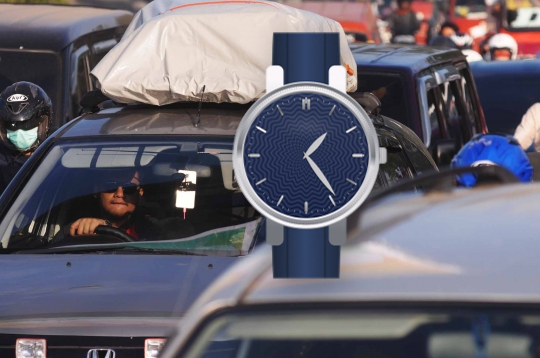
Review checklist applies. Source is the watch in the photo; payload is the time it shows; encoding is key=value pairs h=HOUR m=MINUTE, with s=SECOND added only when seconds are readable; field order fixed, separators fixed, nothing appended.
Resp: h=1 m=24
